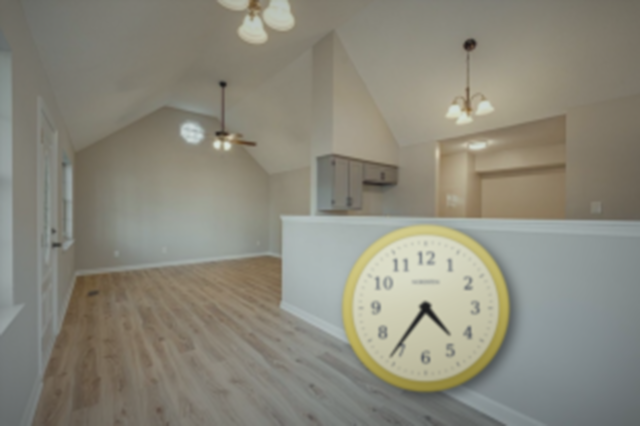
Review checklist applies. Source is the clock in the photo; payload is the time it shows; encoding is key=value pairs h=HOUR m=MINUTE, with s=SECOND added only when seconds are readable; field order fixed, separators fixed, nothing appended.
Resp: h=4 m=36
